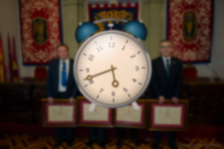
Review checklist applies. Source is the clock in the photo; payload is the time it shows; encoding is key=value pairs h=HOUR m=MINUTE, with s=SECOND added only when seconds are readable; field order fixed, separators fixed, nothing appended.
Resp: h=5 m=42
